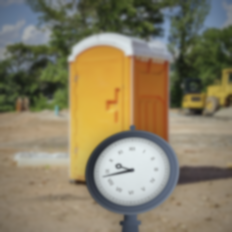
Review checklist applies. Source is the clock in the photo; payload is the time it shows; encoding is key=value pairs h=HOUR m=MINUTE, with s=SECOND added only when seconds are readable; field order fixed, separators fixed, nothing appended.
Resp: h=9 m=43
